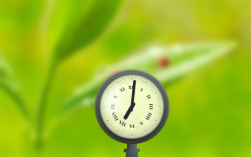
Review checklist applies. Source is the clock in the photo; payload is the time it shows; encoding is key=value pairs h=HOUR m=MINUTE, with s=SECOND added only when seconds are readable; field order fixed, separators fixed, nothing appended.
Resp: h=7 m=1
